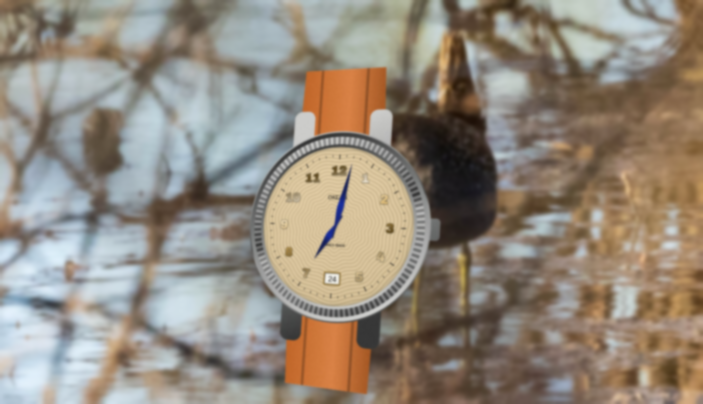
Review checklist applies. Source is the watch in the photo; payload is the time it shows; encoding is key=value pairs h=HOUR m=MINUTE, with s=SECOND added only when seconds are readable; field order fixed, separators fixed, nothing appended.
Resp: h=7 m=2
